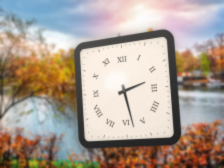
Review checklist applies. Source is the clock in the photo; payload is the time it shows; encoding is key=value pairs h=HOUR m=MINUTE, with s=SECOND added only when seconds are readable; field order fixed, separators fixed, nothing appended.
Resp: h=2 m=28
